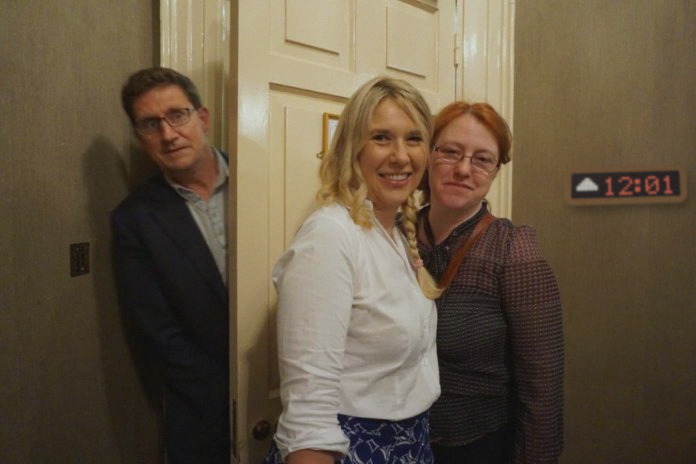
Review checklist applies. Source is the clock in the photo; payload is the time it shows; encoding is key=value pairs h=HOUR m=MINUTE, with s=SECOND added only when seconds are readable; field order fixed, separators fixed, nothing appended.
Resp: h=12 m=1
